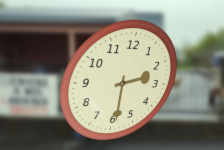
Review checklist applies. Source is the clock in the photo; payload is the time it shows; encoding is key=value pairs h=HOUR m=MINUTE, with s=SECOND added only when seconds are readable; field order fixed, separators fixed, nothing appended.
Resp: h=2 m=29
